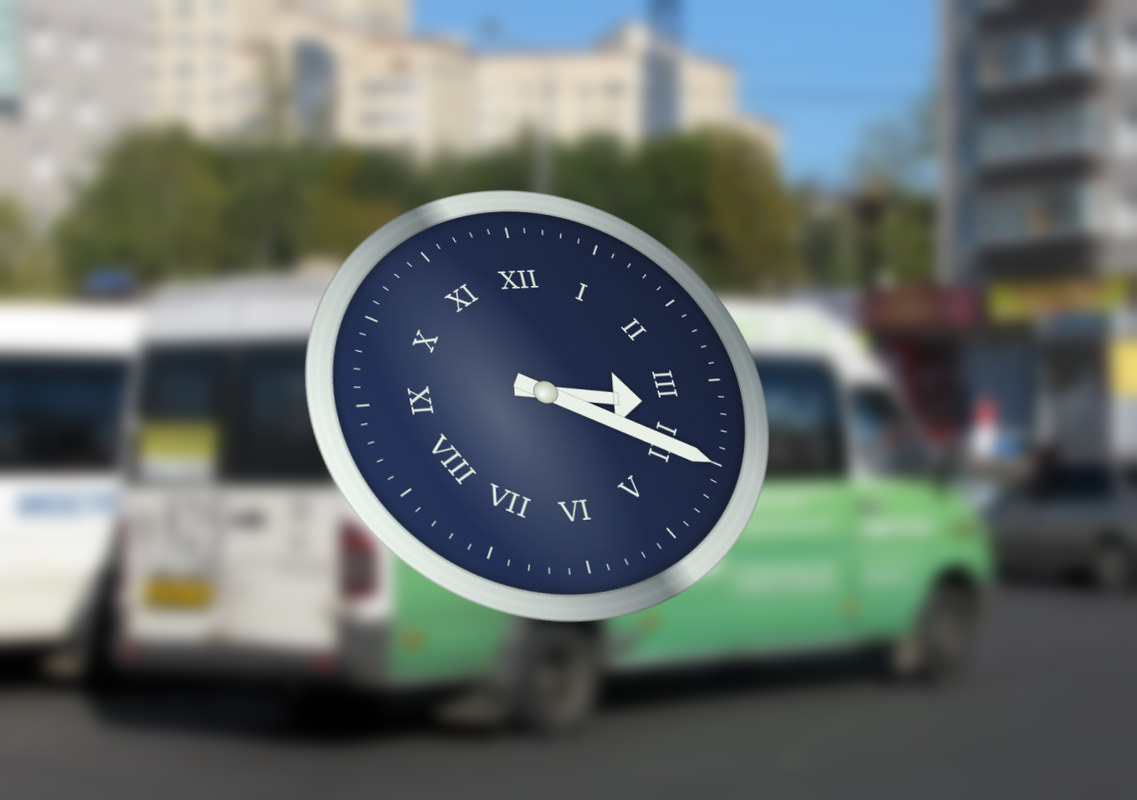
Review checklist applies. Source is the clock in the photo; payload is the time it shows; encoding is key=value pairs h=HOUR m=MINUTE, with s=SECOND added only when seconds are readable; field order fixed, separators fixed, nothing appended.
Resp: h=3 m=20
